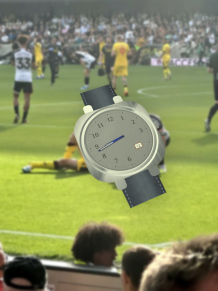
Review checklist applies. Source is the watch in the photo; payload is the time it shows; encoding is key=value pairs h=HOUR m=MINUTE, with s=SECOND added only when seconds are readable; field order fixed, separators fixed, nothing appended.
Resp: h=8 m=43
